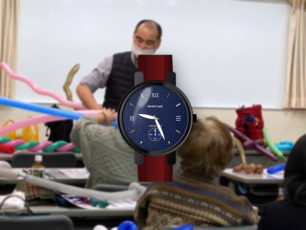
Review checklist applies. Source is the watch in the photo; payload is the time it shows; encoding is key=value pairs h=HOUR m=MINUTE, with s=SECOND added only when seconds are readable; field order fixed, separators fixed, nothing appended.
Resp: h=9 m=26
